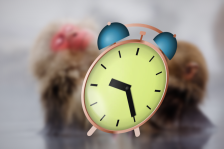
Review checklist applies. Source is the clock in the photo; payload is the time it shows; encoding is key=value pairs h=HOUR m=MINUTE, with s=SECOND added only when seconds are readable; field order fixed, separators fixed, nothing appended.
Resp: h=9 m=25
